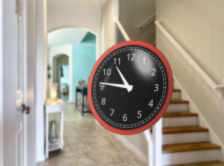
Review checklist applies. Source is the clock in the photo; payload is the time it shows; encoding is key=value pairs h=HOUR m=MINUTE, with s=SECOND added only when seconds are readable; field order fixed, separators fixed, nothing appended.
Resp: h=10 m=46
